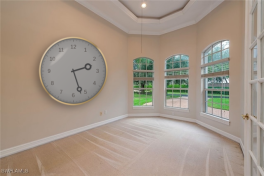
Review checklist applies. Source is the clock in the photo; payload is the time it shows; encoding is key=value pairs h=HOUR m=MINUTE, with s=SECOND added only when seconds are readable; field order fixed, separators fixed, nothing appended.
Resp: h=2 m=27
